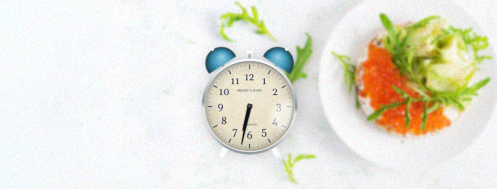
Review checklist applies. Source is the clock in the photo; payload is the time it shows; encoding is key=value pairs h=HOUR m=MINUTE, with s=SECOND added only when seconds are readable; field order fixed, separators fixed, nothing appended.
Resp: h=6 m=32
